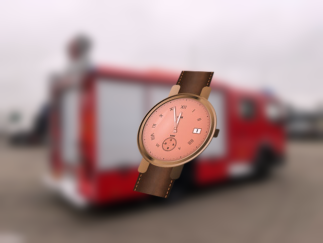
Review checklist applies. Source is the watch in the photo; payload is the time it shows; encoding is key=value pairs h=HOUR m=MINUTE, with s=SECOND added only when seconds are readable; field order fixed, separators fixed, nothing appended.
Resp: h=11 m=56
